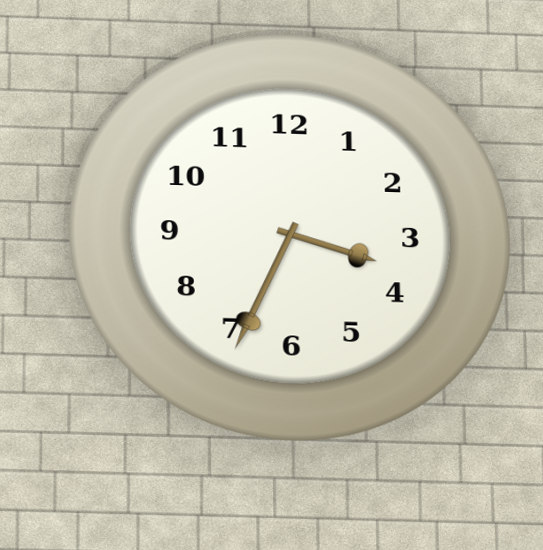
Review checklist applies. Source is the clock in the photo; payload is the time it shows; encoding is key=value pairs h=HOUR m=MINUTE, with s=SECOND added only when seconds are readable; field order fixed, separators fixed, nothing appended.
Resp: h=3 m=34
